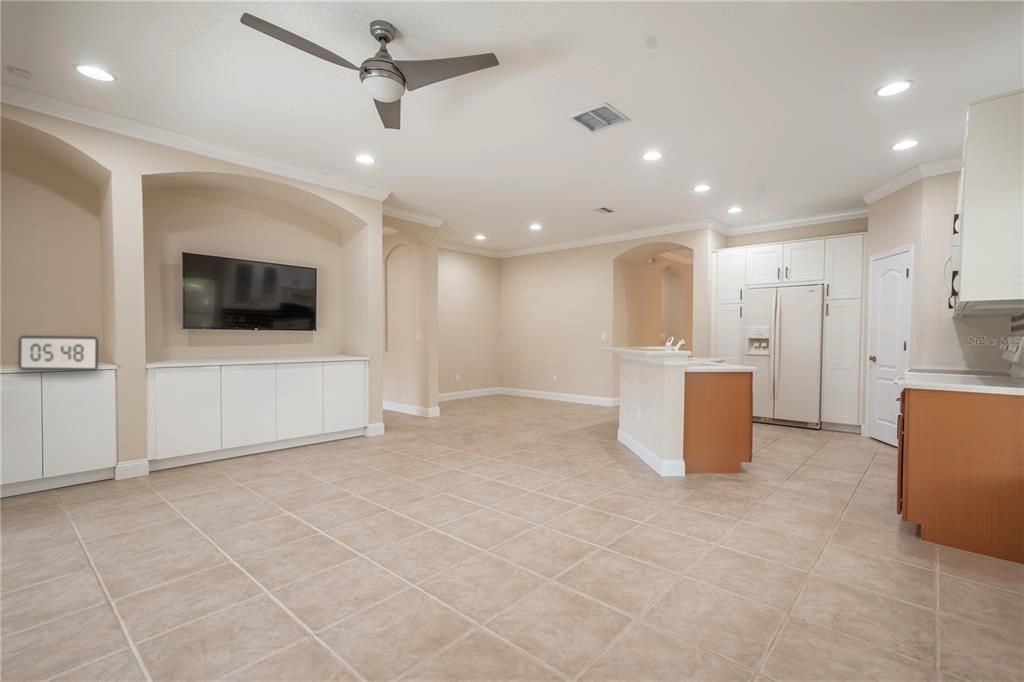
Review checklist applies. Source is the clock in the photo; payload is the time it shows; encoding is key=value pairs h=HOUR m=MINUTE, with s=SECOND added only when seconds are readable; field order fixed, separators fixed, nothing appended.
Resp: h=5 m=48
